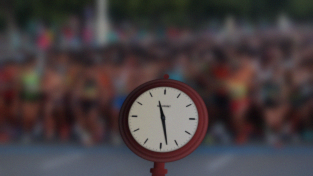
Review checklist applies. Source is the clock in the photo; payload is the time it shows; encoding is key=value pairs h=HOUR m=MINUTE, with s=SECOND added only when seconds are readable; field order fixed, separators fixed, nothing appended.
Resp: h=11 m=28
